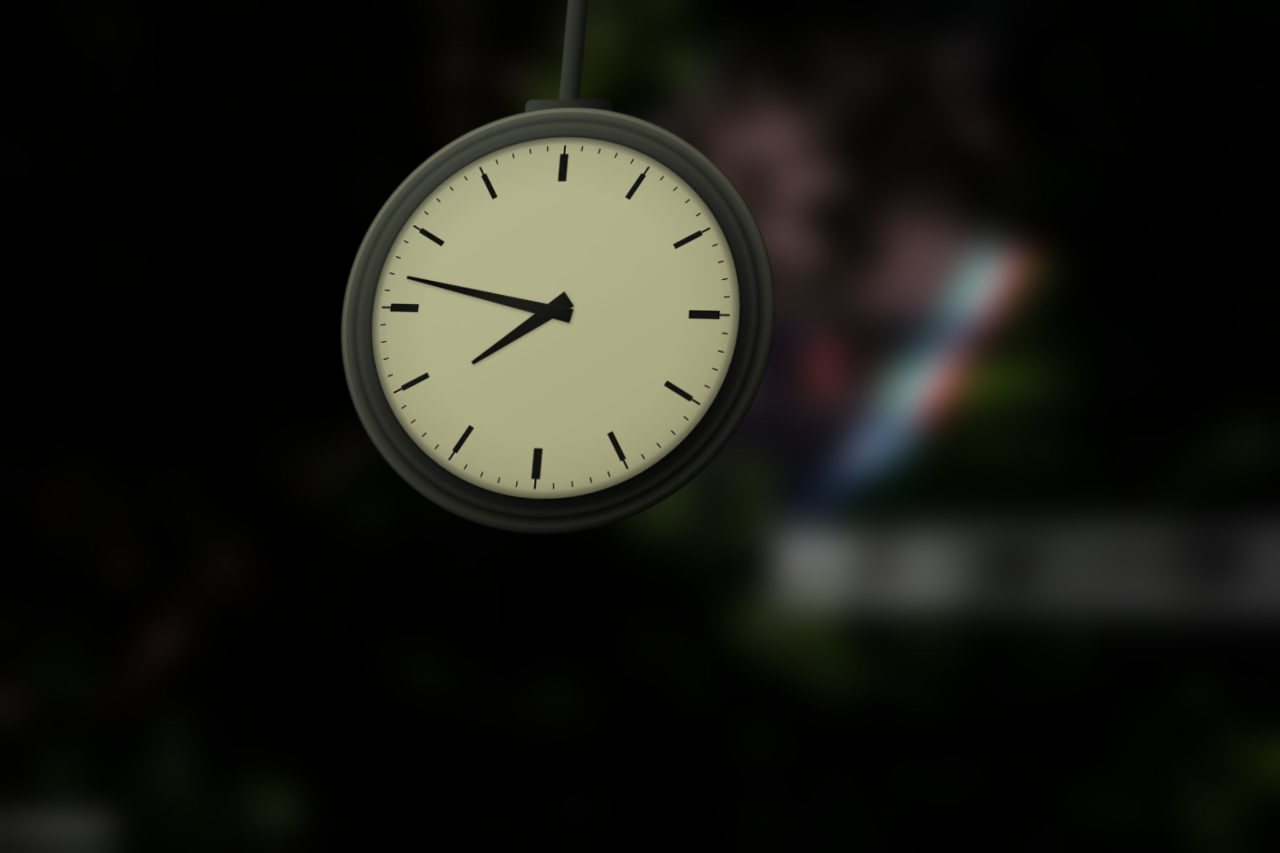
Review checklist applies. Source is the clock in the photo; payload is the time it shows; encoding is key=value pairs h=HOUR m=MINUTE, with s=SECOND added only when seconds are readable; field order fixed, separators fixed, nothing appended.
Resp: h=7 m=47
